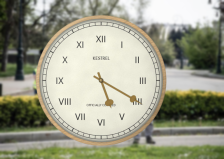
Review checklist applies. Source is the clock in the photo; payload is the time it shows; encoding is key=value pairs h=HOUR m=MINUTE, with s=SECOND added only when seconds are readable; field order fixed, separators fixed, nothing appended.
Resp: h=5 m=20
